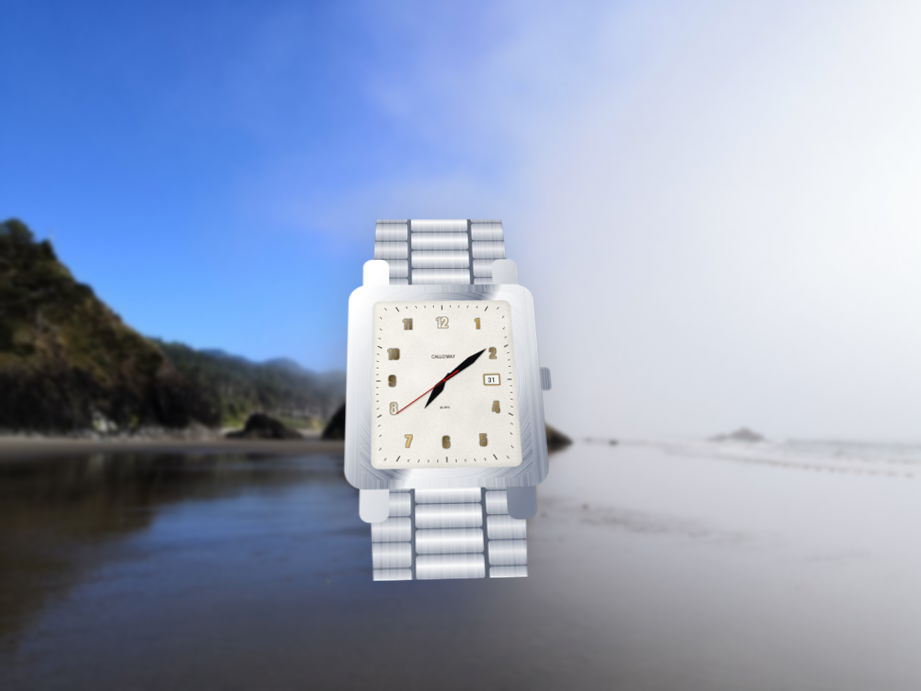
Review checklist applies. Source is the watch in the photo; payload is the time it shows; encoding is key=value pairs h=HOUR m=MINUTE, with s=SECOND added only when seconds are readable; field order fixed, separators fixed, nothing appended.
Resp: h=7 m=8 s=39
